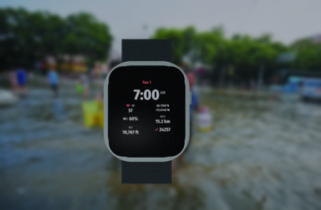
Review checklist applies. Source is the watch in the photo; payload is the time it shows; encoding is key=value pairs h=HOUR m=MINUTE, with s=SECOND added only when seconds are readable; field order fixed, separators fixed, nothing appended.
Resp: h=7 m=0
